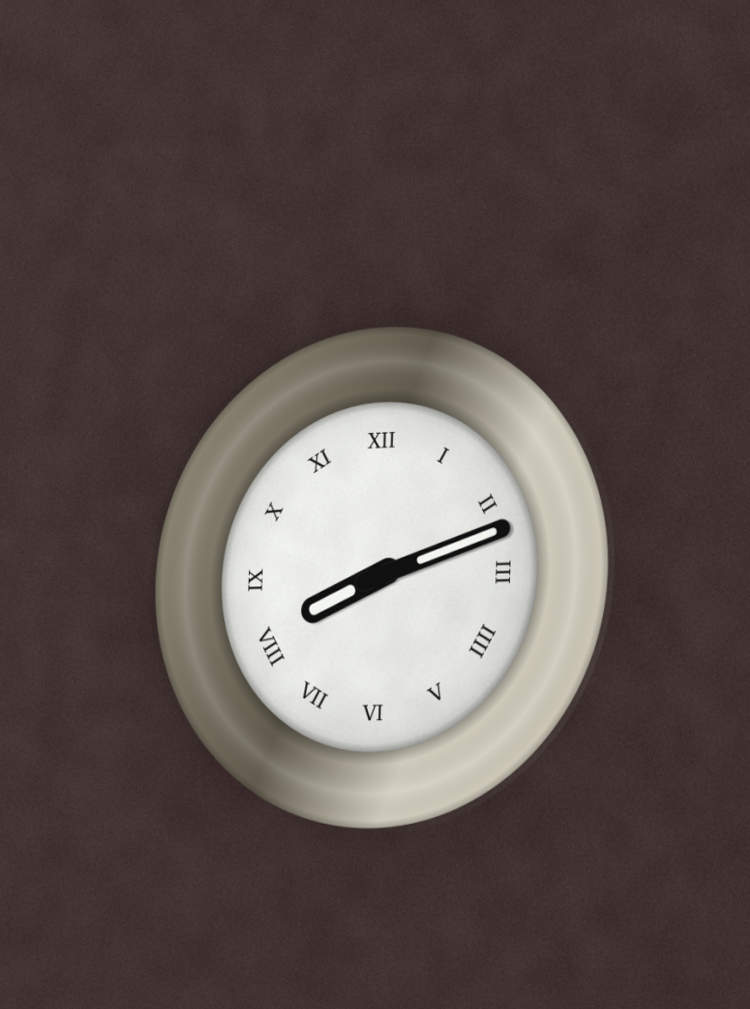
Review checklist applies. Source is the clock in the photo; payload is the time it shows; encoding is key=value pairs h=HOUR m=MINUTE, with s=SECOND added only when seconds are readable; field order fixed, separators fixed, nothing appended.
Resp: h=8 m=12
